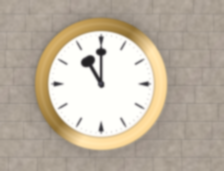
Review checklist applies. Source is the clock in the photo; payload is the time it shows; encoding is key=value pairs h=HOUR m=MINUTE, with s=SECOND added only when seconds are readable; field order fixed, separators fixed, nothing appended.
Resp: h=11 m=0
